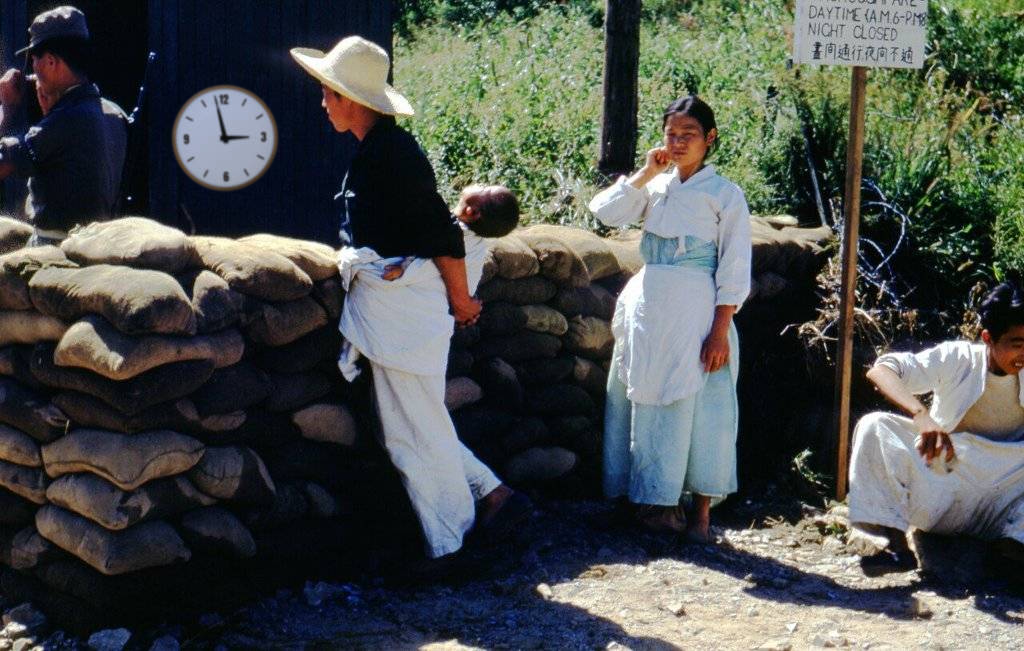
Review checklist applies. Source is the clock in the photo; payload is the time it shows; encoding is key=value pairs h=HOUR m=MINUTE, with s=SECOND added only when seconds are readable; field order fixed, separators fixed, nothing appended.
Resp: h=2 m=58
